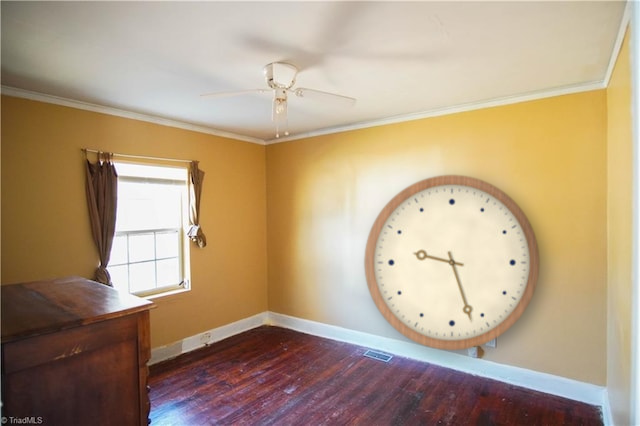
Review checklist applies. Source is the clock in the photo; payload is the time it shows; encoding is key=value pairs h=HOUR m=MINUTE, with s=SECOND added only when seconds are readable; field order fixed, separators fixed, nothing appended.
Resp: h=9 m=27
